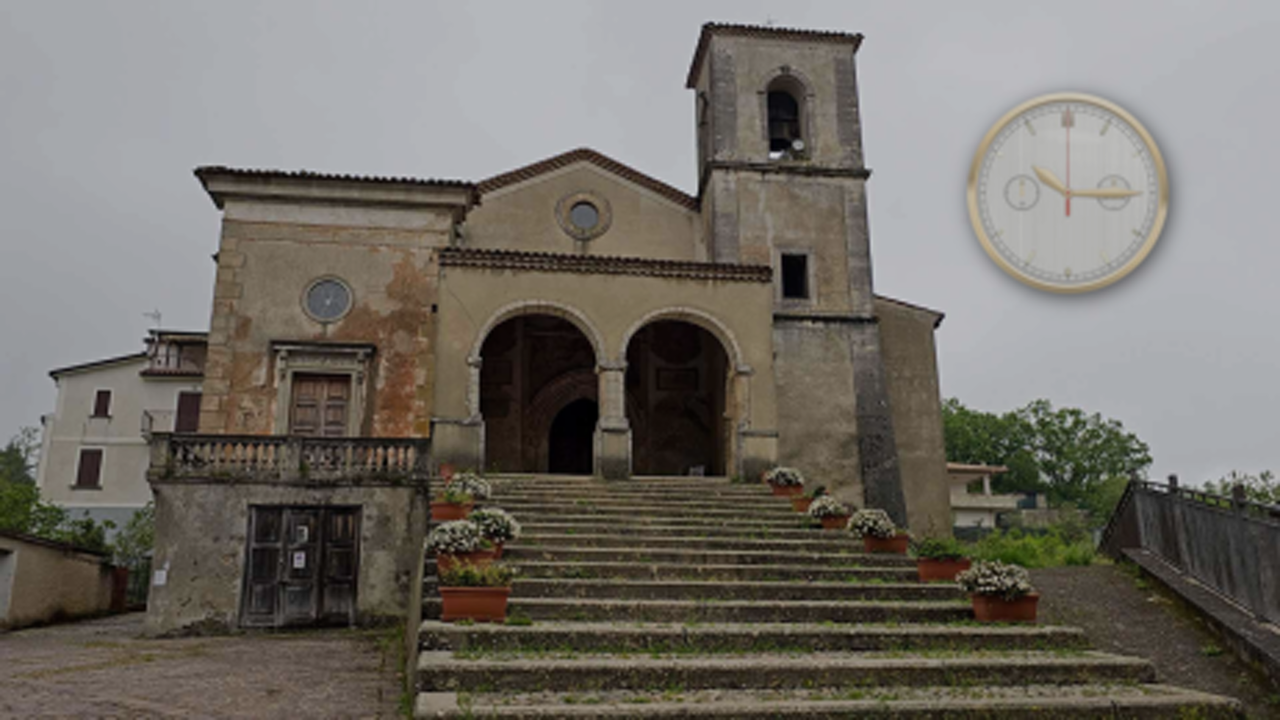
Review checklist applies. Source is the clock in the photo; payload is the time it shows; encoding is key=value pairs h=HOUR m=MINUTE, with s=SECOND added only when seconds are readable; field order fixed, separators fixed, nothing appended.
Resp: h=10 m=15
